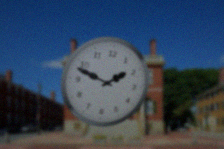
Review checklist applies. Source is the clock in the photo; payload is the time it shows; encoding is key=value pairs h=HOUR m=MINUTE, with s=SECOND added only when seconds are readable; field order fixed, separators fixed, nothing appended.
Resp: h=1 m=48
